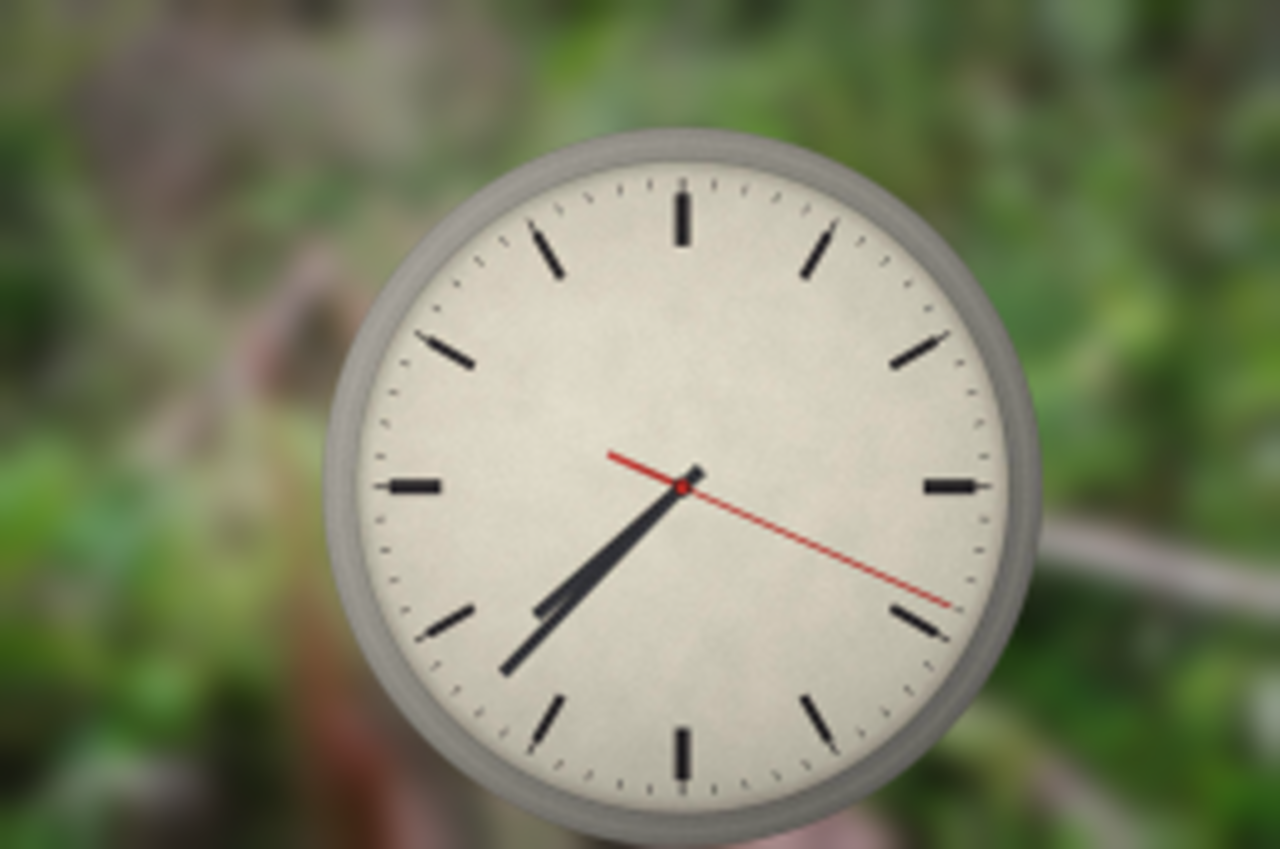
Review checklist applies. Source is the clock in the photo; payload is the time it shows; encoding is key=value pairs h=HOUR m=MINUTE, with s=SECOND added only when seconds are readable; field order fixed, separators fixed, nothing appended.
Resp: h=7 m=37 s=19
